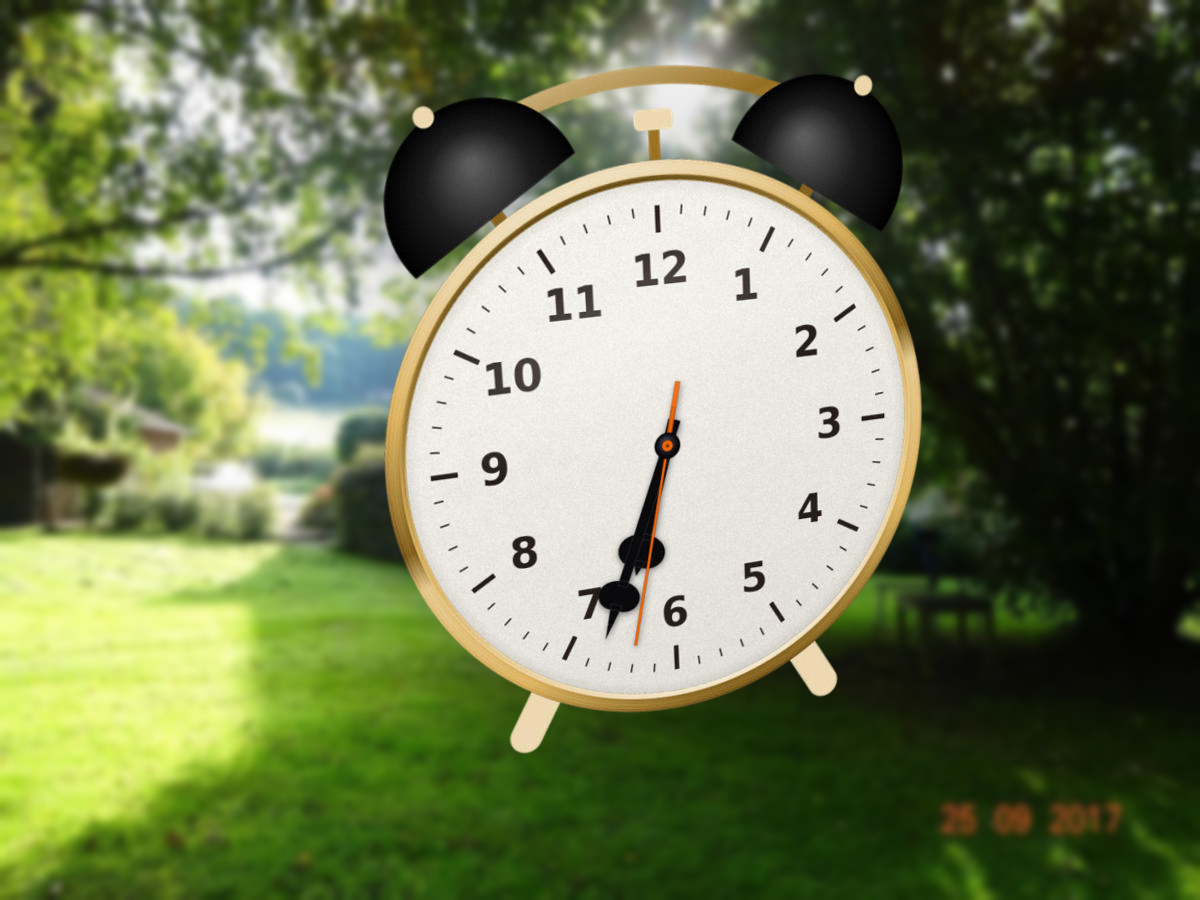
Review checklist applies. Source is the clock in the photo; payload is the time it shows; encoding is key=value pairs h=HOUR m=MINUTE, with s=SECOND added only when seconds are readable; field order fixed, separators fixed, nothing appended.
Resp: h=6 m=33 s=32
